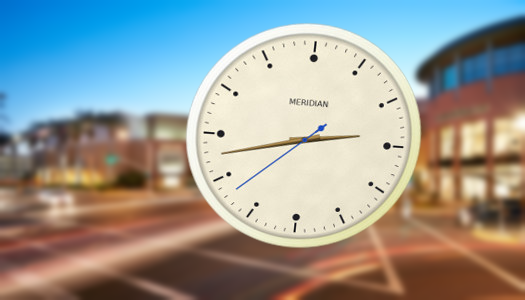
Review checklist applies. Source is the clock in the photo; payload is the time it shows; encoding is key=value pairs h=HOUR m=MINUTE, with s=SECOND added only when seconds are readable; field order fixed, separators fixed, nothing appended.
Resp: h=2 m=42 s=38
